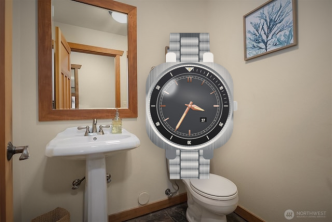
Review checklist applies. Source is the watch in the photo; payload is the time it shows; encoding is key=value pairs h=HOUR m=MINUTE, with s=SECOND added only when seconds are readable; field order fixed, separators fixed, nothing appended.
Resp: h=3 m=35
